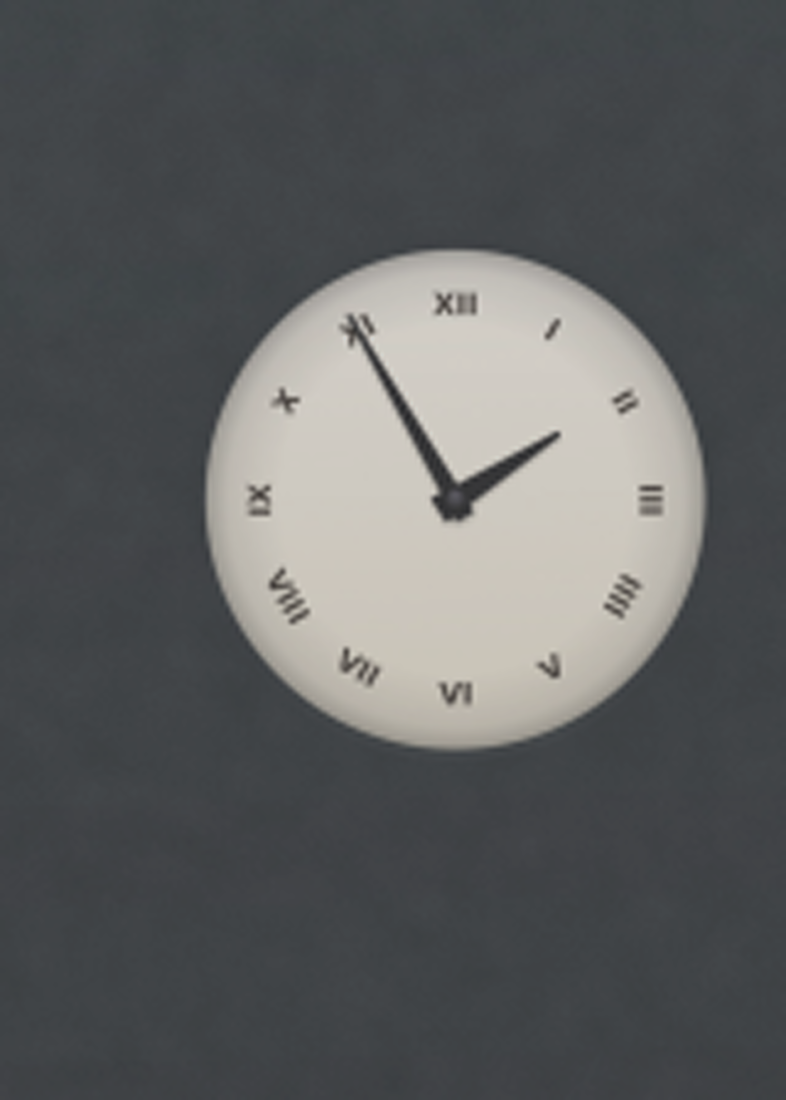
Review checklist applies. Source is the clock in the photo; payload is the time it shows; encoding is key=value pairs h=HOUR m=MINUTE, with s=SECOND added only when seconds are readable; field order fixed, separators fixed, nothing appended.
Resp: h=1 m=55
